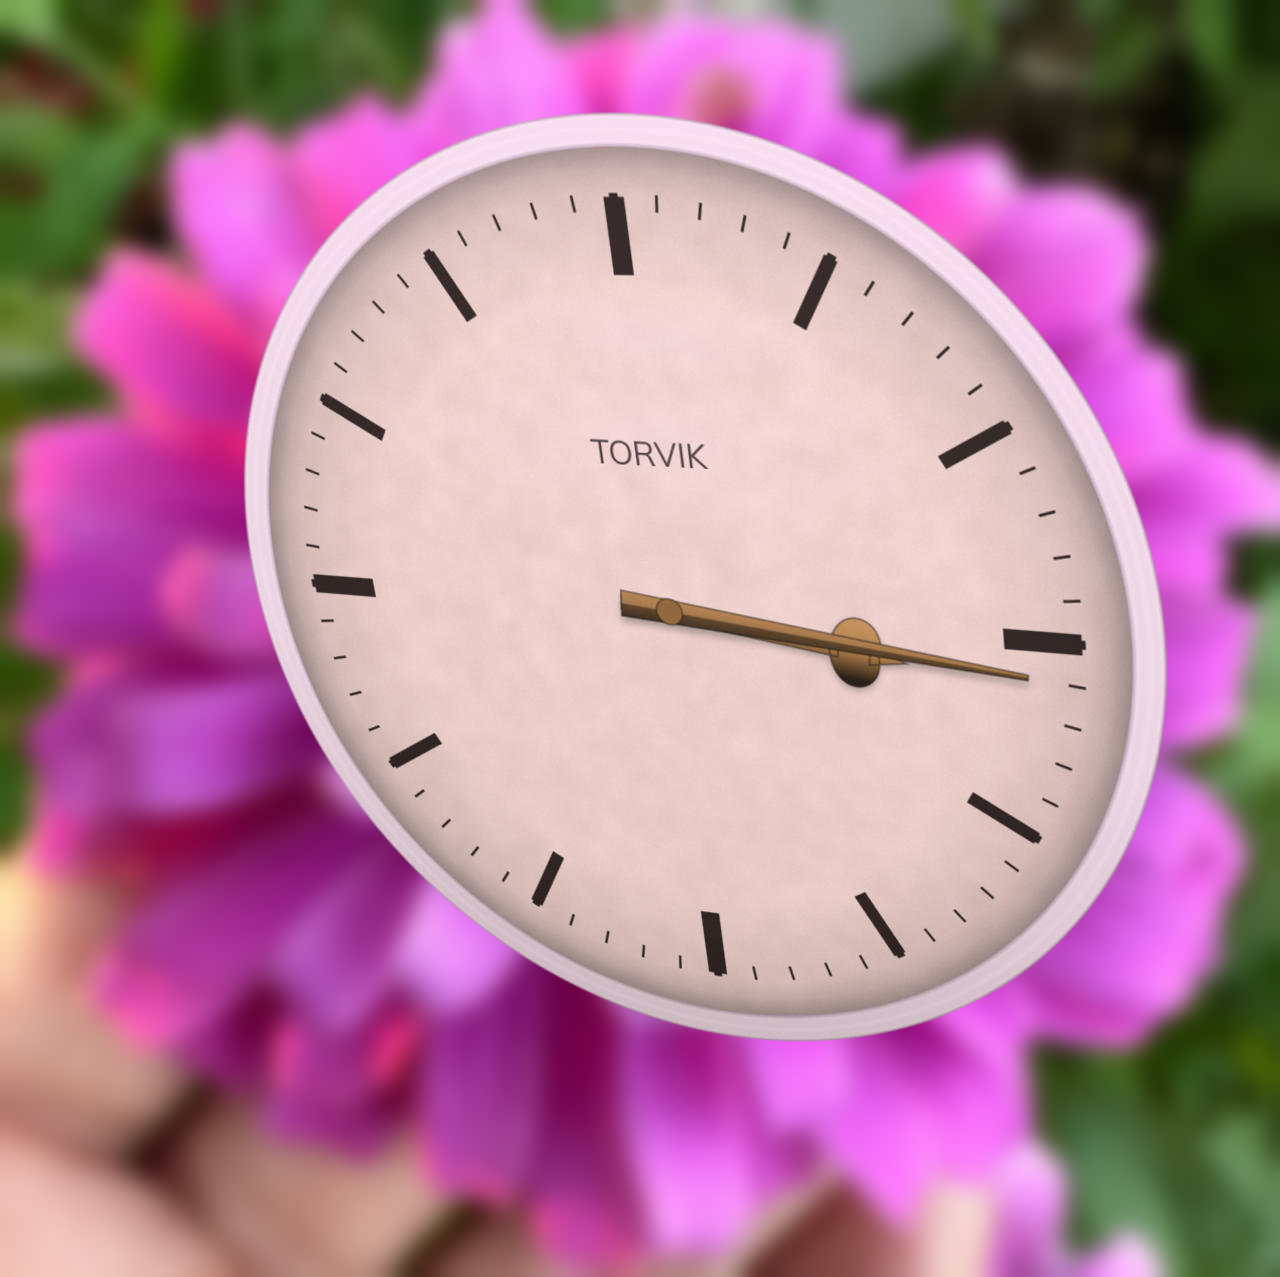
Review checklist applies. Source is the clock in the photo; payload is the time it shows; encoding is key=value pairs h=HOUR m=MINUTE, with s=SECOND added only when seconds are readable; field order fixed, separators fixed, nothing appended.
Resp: h=3 m=16
